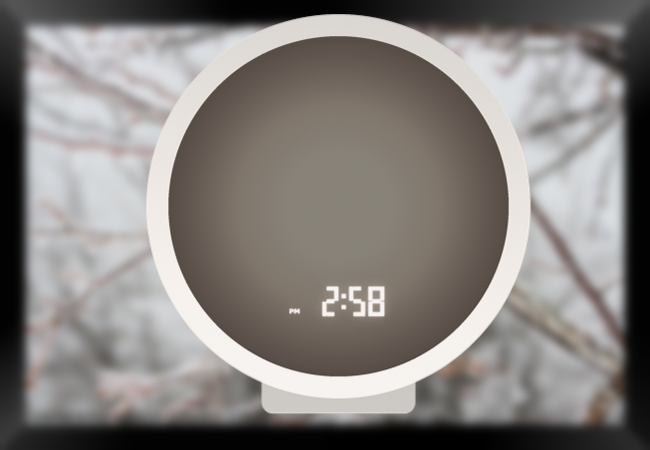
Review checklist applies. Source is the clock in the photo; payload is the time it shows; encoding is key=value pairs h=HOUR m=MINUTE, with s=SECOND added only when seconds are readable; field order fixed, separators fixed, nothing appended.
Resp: h=2 m=58
